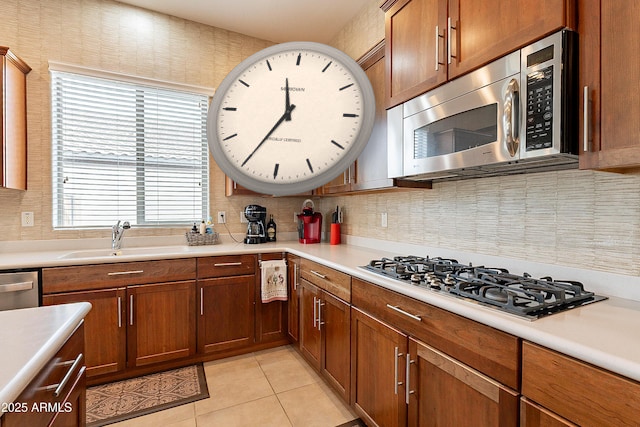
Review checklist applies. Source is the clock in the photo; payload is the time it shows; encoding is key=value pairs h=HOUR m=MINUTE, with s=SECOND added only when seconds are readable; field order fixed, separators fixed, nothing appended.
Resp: h=11 m=35
